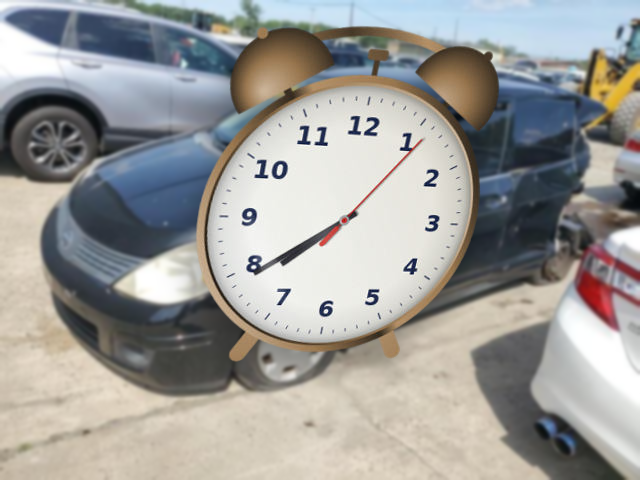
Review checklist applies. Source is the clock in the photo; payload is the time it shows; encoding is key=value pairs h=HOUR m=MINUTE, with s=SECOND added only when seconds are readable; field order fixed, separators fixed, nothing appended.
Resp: h=7 m=39 s=6
